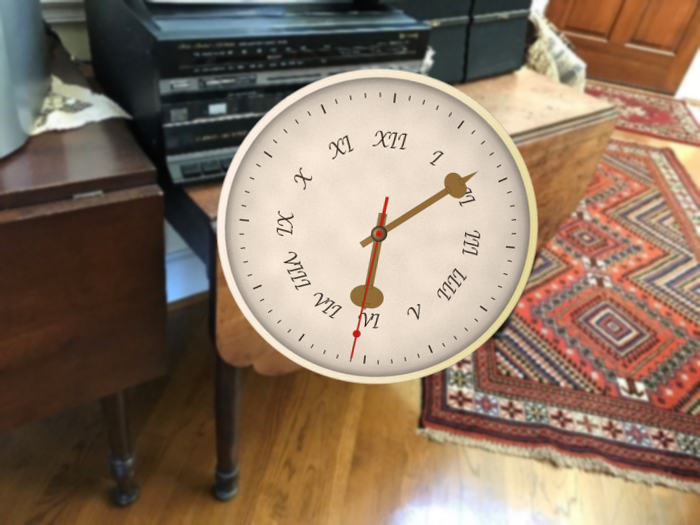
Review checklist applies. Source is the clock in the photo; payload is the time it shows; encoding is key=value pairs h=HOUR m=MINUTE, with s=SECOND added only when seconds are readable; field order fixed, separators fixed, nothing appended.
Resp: h=6 m=8 s=31
